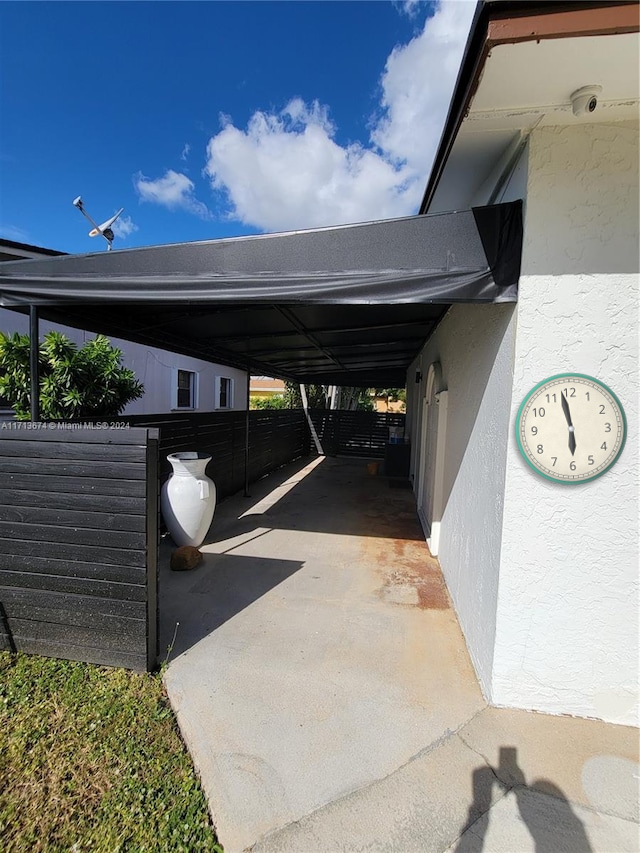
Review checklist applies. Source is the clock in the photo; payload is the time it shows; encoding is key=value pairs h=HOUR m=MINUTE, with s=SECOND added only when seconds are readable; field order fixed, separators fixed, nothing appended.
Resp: h=5 m=58
